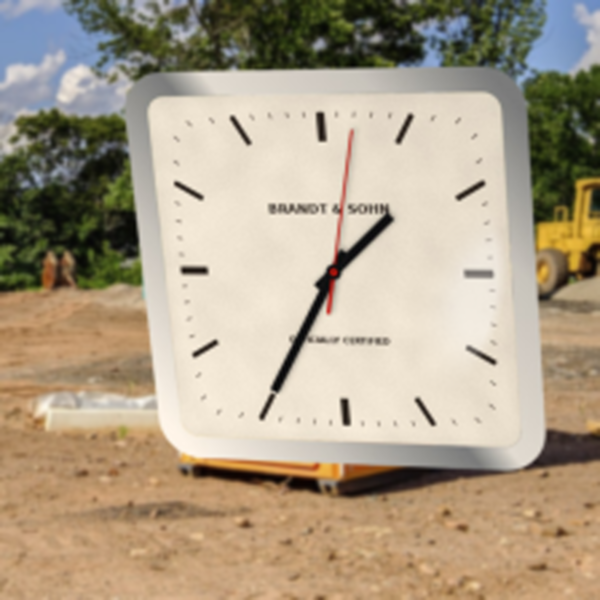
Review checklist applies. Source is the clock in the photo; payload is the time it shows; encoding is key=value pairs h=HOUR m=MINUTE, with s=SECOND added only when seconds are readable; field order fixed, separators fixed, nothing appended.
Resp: h=1 m=35 s=2
